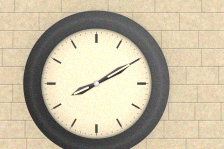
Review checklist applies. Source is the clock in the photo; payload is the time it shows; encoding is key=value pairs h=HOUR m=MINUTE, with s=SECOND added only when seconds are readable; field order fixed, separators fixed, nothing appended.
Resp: h=8 m=10
